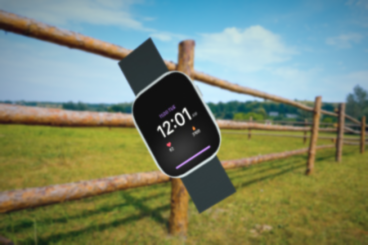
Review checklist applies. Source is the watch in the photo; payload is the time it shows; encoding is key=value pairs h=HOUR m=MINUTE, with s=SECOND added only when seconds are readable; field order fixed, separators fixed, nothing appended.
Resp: h=12 m=1
